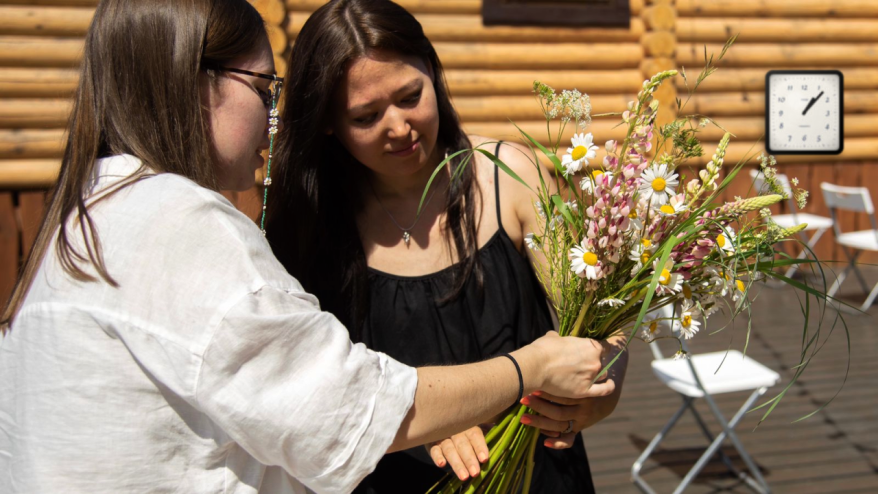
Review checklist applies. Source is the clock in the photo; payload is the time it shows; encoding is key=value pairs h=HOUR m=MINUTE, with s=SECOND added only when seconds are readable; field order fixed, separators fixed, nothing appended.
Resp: h=1 m=7
